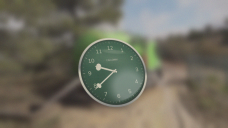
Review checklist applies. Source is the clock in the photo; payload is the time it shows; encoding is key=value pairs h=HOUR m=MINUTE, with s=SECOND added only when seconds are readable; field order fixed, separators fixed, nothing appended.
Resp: h=9 m=39
